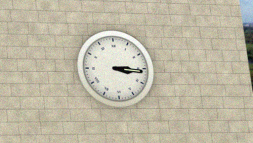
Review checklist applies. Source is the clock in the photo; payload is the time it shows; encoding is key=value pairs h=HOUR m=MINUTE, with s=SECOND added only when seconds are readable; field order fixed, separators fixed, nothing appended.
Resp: h=3 m=16
